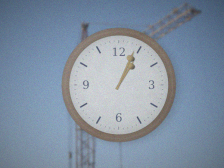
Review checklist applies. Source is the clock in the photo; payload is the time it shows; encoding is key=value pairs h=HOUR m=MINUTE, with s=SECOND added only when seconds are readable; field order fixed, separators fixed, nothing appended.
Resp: h=1 m=4
